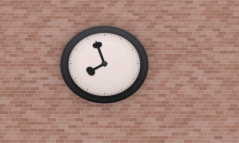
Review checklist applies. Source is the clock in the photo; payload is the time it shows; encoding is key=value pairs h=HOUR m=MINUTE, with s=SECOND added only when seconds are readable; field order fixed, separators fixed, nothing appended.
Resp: h=7 m=57
